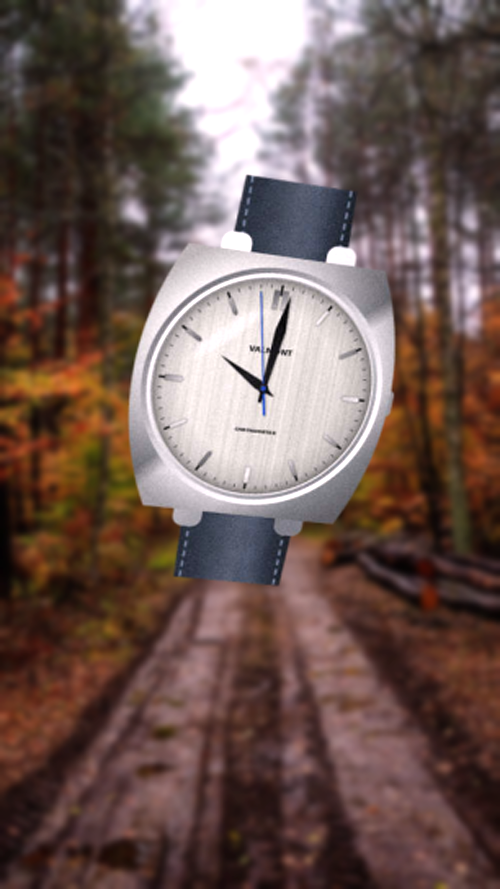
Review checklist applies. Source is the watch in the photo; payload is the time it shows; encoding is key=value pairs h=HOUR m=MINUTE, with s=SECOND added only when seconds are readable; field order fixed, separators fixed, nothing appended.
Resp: h=10 m=0 s=58
